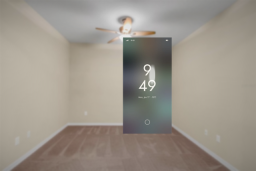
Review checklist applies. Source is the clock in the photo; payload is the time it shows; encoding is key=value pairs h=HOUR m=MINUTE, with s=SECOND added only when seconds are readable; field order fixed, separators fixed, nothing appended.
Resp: h=9 m=49
